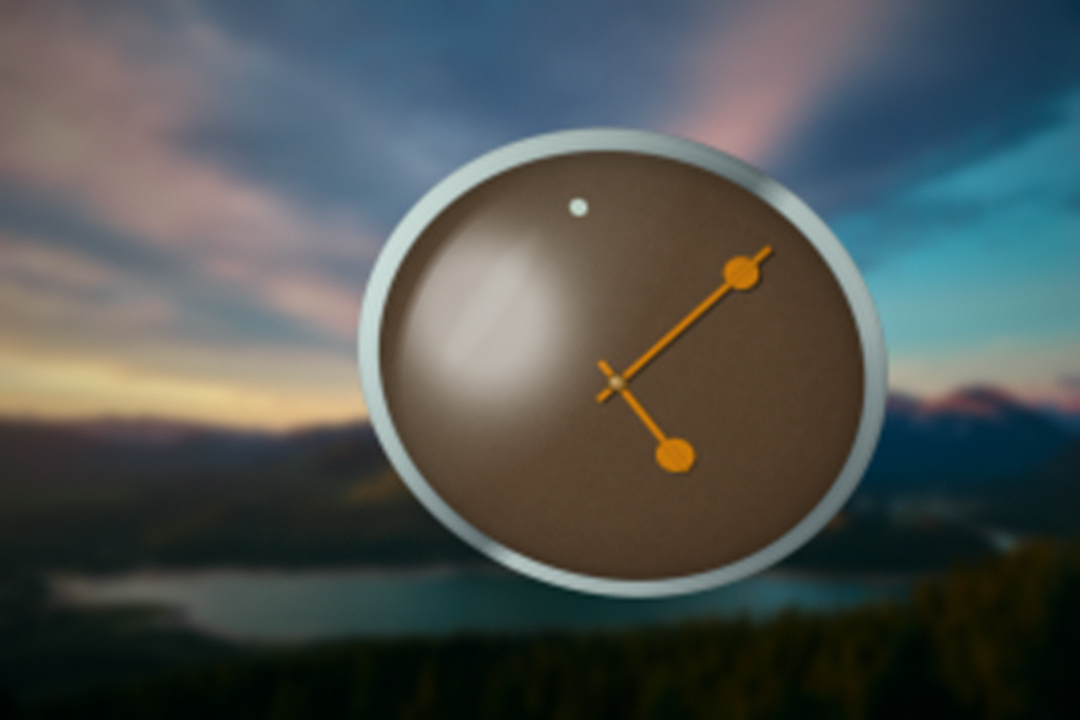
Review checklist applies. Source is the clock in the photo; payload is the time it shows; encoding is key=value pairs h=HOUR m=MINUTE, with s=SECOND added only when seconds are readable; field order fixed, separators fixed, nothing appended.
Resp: h=5 m=9
